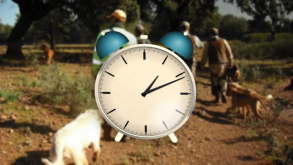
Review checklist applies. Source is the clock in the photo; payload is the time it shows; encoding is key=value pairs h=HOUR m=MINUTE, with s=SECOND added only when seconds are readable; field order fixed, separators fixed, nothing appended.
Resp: h=1 m=11
